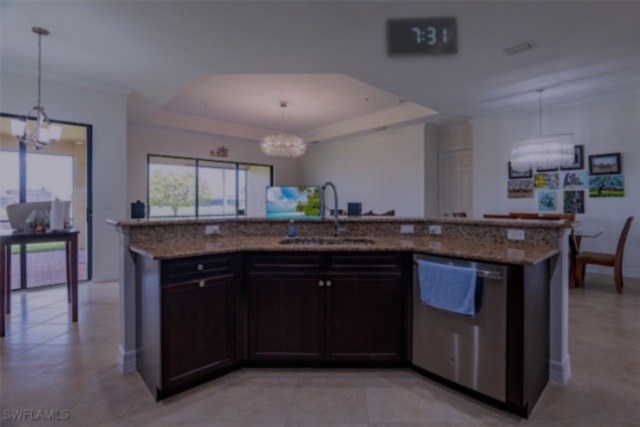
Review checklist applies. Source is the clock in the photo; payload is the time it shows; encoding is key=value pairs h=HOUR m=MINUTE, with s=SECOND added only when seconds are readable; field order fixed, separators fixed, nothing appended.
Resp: h=7 m=31
